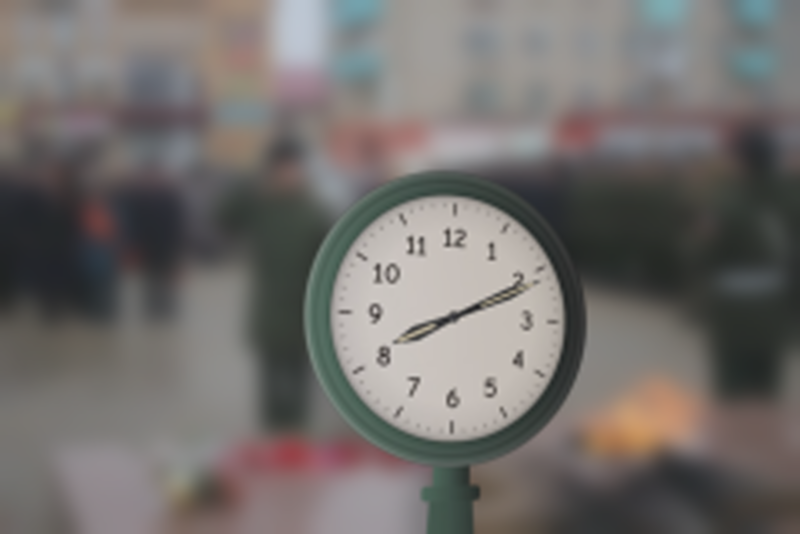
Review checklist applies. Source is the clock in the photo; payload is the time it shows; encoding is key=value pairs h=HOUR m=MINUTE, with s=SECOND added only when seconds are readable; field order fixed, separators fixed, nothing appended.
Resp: h=8 m=11
